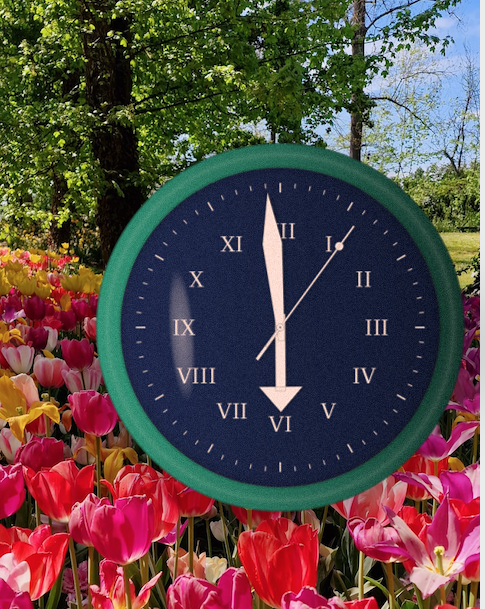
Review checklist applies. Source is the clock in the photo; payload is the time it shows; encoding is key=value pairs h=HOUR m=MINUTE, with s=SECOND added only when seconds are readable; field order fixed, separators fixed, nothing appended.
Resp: h=5 m=59 s=6
